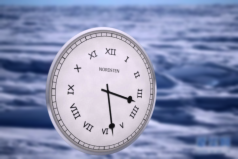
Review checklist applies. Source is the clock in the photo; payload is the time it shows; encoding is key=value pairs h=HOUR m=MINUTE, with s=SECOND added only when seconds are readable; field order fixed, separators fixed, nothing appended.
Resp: h=3 m=28
